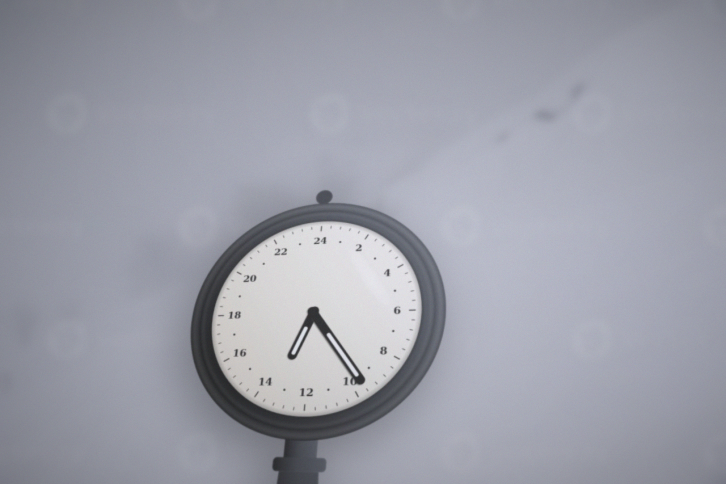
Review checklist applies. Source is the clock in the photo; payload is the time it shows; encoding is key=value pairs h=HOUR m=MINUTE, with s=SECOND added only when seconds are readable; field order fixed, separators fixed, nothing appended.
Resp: h=13 m=24
